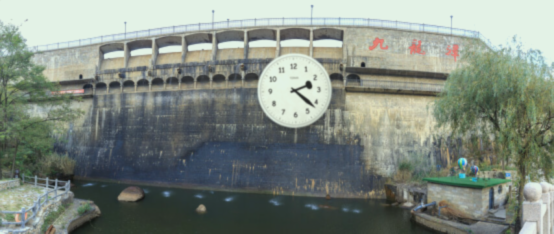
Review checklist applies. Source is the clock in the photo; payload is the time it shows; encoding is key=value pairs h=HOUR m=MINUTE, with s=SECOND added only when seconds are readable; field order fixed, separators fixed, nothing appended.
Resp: h=2 m=22
